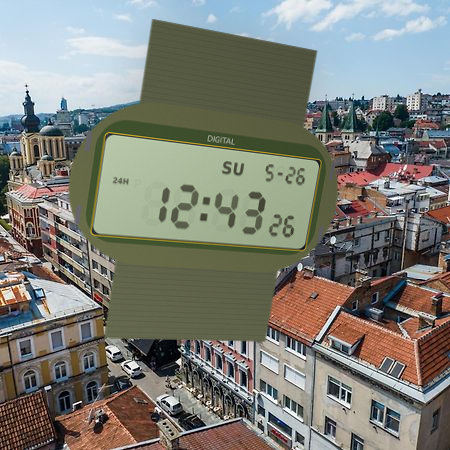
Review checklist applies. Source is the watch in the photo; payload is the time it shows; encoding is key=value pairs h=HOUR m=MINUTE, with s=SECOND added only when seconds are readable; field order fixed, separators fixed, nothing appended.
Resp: h=12 m=43 s=26
